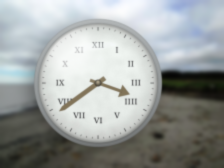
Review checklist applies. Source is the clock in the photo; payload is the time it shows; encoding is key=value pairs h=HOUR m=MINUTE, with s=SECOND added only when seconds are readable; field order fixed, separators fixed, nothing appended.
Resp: h=3 m=39
